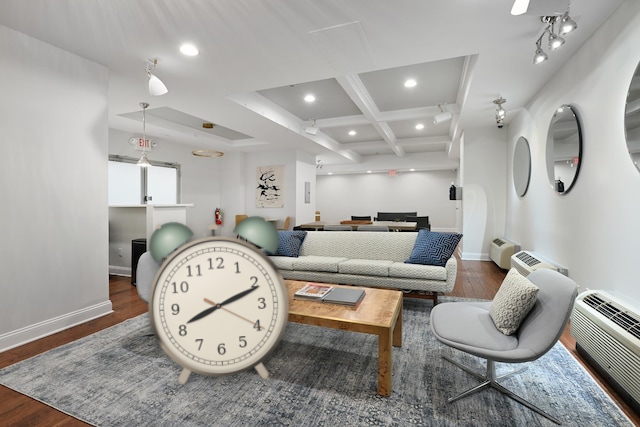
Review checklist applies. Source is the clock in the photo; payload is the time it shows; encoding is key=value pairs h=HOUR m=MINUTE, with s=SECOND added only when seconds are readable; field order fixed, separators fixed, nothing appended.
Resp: h=8 m=11 s=20
